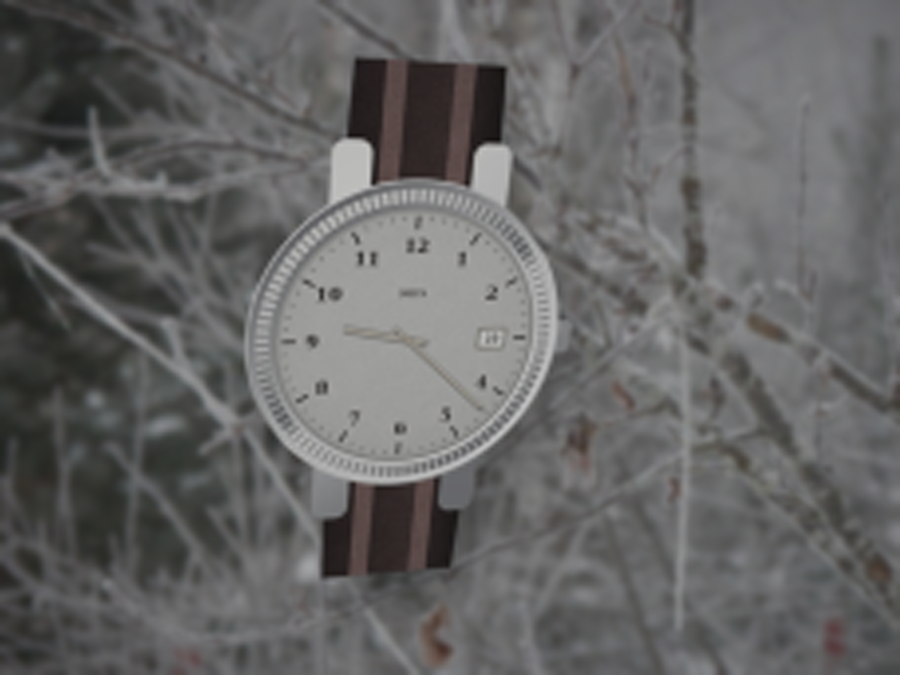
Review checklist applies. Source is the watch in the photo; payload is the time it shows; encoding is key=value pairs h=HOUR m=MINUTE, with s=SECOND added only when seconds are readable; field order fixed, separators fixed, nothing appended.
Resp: h=9 m=22
